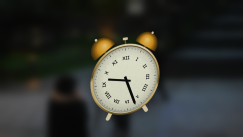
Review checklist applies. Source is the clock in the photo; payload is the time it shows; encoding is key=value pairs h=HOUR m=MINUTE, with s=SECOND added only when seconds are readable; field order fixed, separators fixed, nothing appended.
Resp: h=9 m=27
